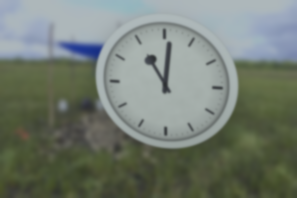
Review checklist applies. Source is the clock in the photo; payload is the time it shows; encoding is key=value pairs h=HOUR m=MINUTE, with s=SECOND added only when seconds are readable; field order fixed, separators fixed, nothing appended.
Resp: h=11 m=1
